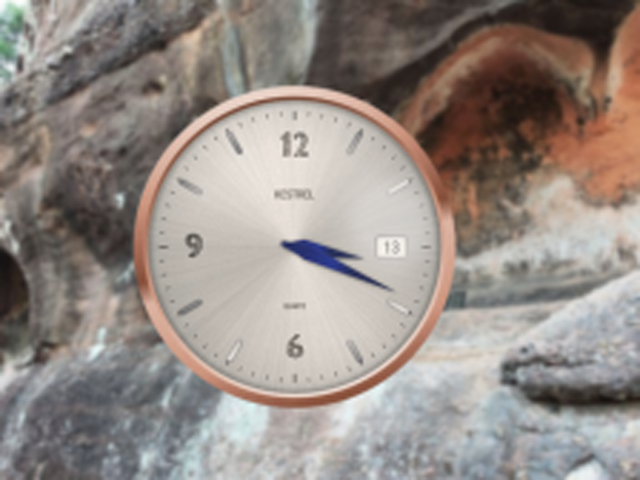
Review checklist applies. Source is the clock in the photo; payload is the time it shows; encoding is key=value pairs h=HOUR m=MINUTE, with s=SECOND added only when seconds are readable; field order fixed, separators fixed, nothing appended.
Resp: h=3 m=19
